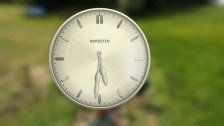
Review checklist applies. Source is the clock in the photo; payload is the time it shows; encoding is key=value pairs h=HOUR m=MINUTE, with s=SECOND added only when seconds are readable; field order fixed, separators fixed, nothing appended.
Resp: h=5 m=31
